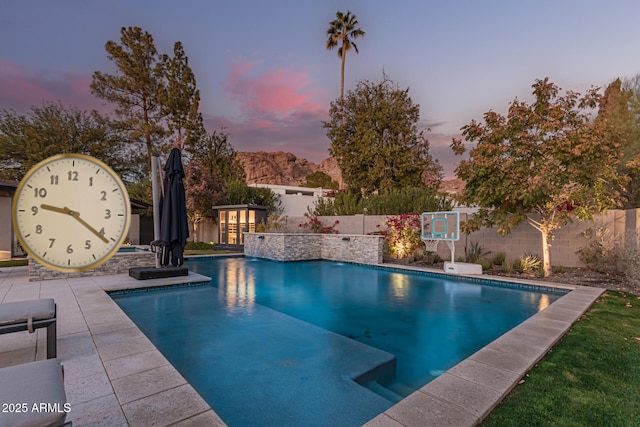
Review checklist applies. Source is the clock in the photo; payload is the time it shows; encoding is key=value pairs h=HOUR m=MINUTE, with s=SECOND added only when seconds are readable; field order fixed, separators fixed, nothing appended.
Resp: h=9 m=21
